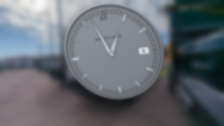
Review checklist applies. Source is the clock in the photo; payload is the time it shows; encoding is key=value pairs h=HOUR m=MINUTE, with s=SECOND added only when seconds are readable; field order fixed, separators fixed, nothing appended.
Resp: h=12 m=57
